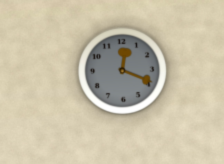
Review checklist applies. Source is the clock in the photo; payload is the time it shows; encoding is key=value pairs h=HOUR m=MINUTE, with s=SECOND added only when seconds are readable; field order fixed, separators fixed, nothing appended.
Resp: h=12 m=19
